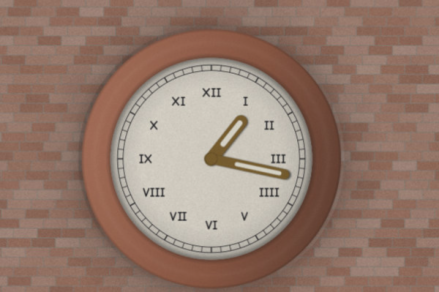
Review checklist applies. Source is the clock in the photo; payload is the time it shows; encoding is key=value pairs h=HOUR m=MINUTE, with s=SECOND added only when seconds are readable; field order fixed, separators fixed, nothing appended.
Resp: h=1 m=17
